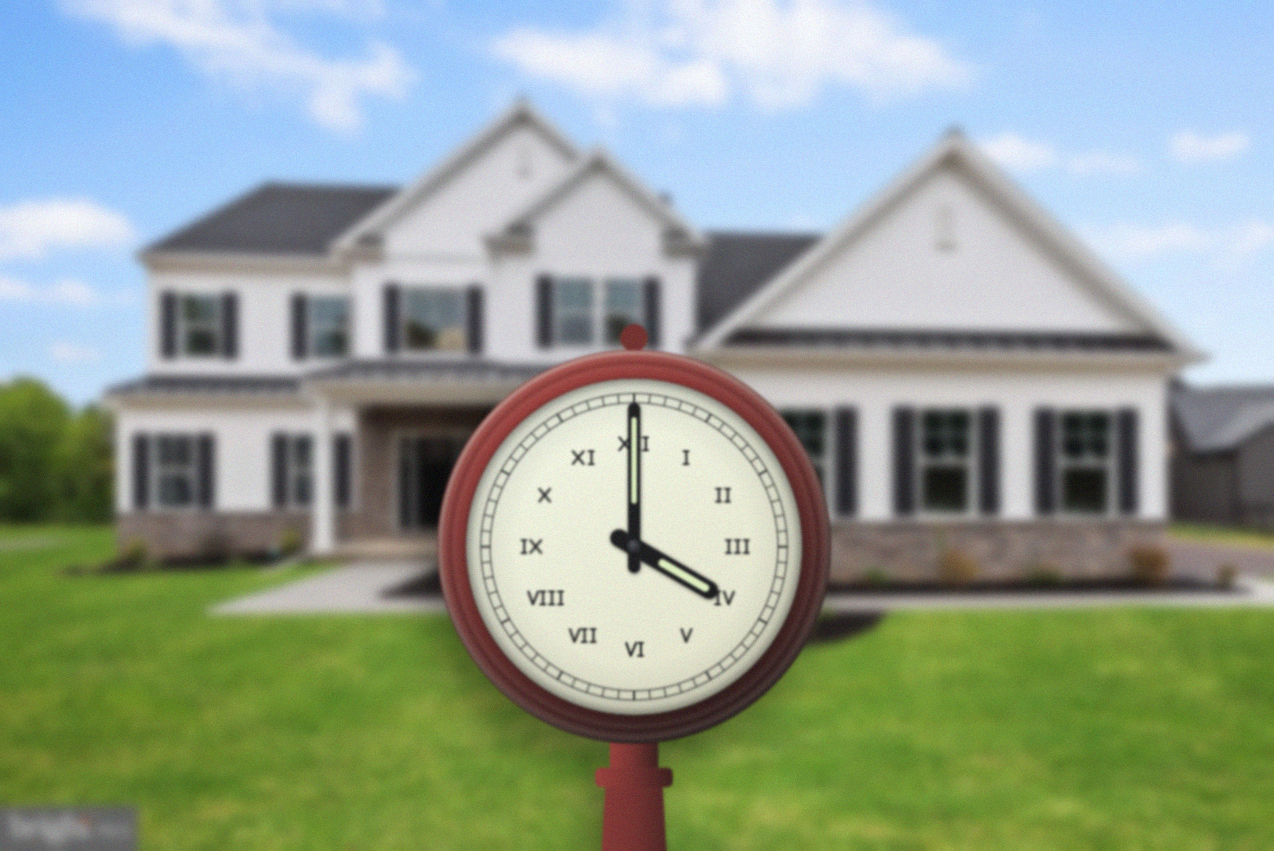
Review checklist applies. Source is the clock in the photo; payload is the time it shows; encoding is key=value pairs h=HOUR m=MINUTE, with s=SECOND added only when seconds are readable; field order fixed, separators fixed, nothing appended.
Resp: h=4 m=0
